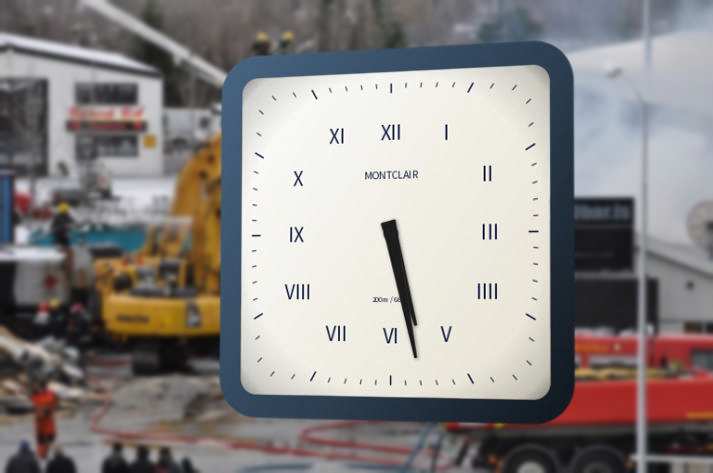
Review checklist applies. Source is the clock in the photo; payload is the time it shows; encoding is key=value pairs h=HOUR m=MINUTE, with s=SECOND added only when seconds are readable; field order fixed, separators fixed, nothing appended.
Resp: h=5 m=28
